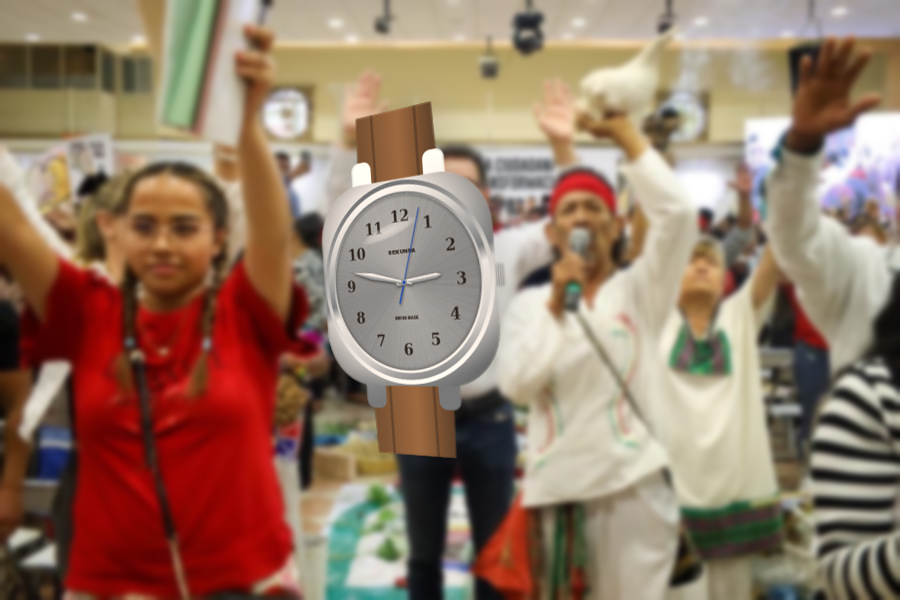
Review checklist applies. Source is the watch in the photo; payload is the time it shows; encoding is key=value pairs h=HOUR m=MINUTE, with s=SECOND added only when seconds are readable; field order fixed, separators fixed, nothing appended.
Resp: h=2 m=47 s=3
